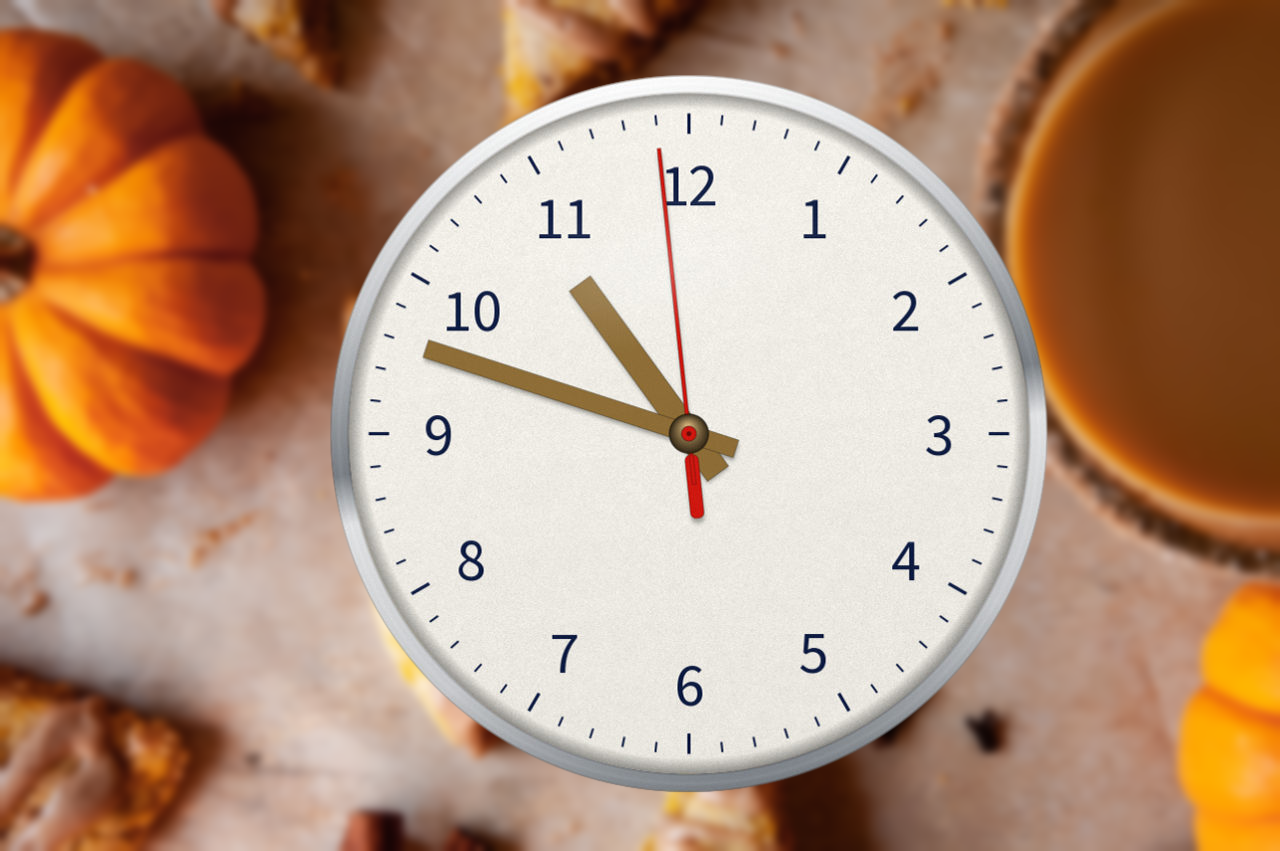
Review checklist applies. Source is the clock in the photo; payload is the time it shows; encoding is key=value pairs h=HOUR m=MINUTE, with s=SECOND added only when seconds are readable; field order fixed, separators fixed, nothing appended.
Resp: h=10 m=47 s=59
